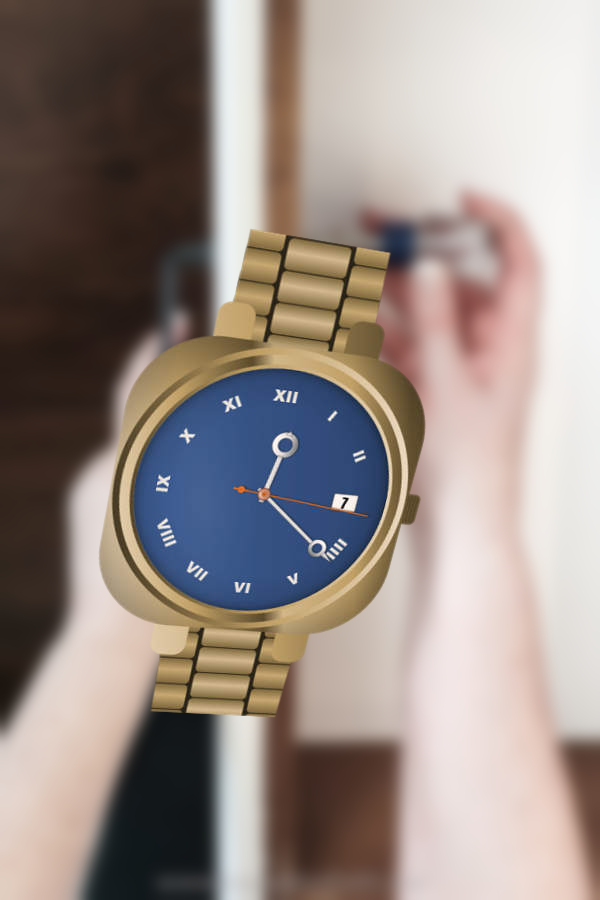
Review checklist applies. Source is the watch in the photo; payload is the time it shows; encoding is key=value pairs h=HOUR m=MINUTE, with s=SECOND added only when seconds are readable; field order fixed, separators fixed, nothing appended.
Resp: h=12 m=21 s=16
